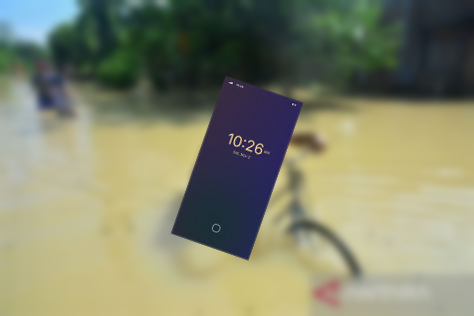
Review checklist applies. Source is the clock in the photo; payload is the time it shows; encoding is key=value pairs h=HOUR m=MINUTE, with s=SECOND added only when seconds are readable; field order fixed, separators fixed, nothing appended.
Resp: h=10 m=26
